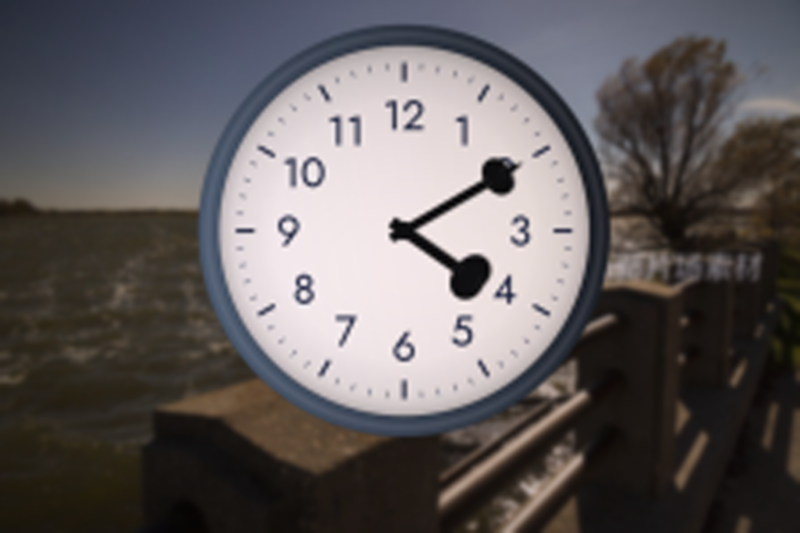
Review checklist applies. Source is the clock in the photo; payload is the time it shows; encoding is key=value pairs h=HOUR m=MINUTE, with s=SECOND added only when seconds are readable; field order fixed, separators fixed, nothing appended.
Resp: h=4 m=10
